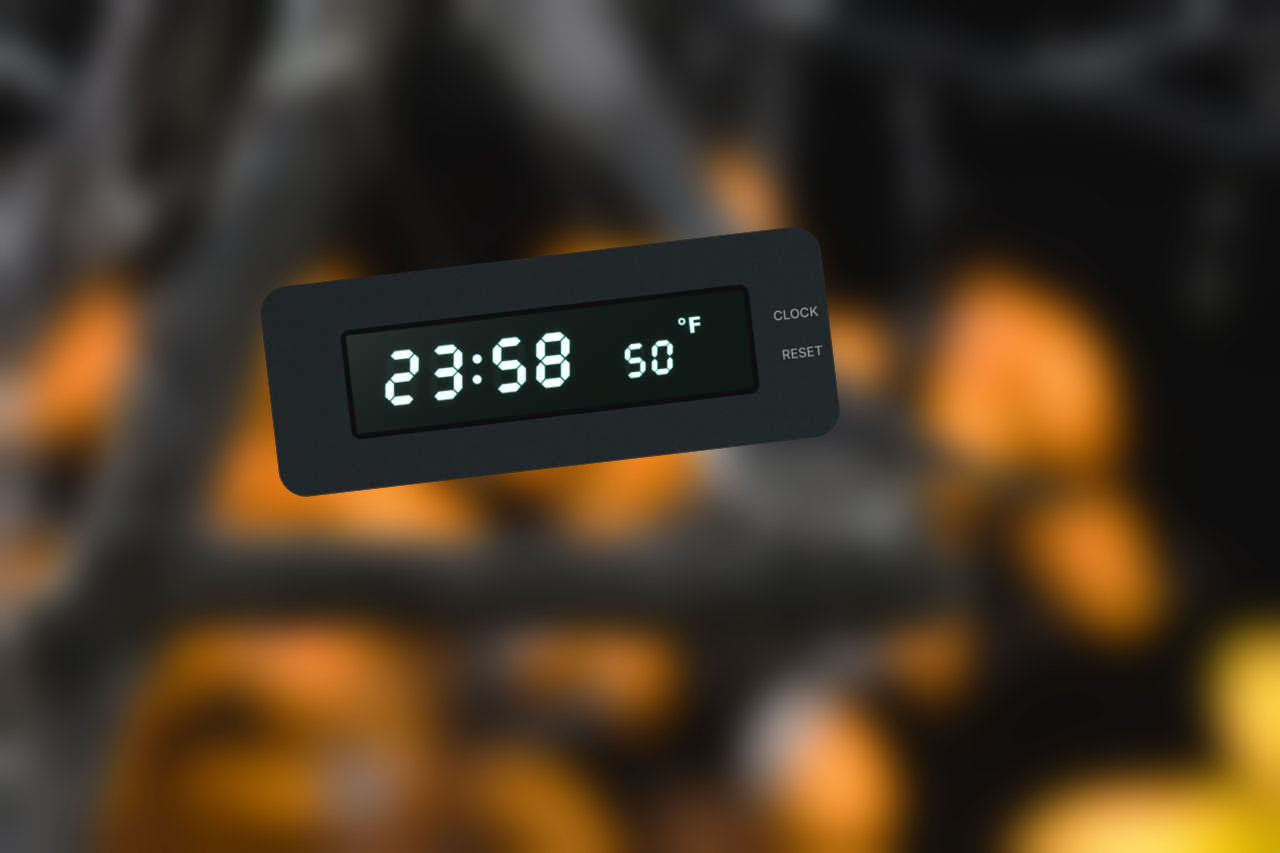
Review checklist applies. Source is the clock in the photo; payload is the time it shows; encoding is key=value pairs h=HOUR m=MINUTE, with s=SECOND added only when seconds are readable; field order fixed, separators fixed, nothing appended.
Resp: h=23 m=58
